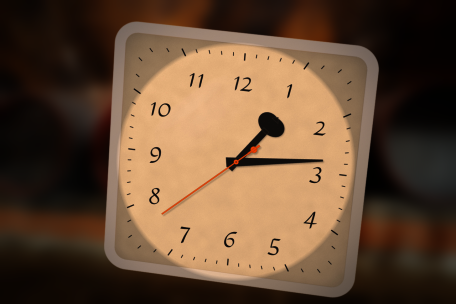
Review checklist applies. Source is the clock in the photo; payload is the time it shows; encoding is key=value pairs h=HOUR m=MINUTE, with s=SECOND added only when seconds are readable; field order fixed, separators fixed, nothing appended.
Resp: h=1 m=13 s=38
